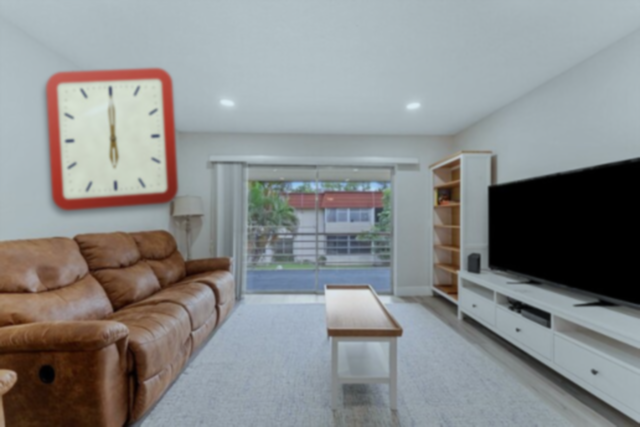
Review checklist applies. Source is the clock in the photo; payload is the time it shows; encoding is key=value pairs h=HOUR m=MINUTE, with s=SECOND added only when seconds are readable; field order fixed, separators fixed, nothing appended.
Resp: h=6 m=0
